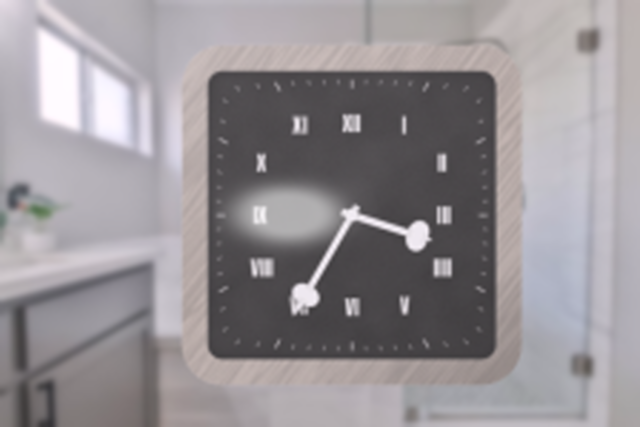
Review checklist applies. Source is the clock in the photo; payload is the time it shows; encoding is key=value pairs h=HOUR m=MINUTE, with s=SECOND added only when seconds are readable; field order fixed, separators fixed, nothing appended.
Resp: h=3 m=35
